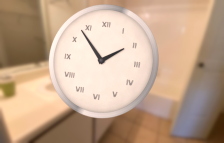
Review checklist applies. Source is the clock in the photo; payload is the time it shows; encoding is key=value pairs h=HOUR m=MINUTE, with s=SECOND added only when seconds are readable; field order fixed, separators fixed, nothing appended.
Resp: h=1 m=53
